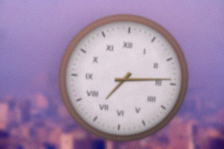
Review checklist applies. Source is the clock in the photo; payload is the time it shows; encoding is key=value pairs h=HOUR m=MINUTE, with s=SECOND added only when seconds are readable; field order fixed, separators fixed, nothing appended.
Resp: h=7 m=14
